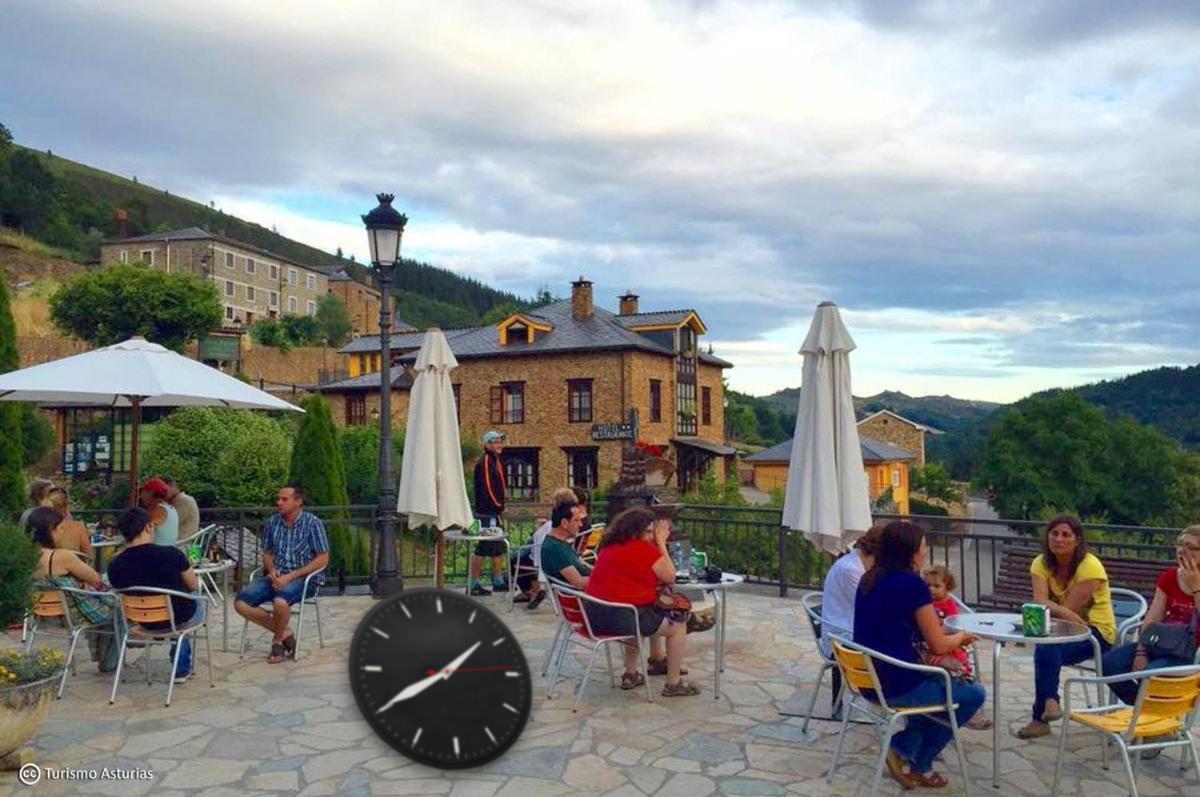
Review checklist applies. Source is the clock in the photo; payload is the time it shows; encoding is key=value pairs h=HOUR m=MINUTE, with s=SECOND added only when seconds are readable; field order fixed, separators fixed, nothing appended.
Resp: h=1 m=40 s=14
